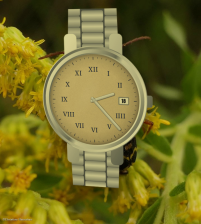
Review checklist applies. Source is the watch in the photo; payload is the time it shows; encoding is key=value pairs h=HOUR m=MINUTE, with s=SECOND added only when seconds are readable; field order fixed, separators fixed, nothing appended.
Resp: h=2 m=23
